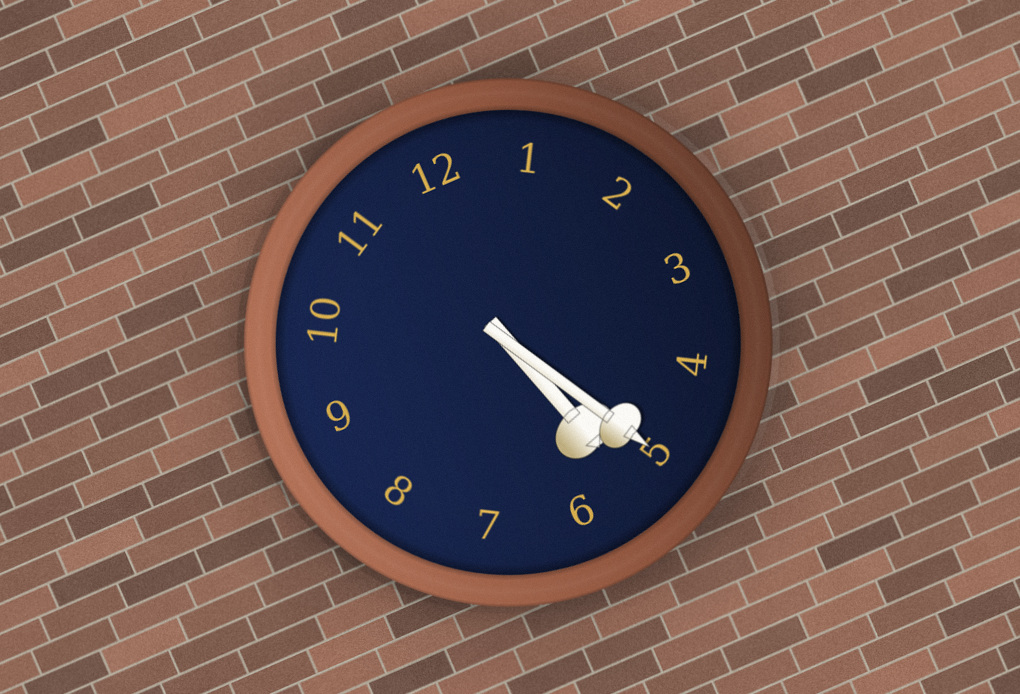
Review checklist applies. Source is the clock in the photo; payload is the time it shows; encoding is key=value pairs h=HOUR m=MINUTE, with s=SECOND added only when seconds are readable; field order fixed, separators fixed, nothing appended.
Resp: h=5 m=25
